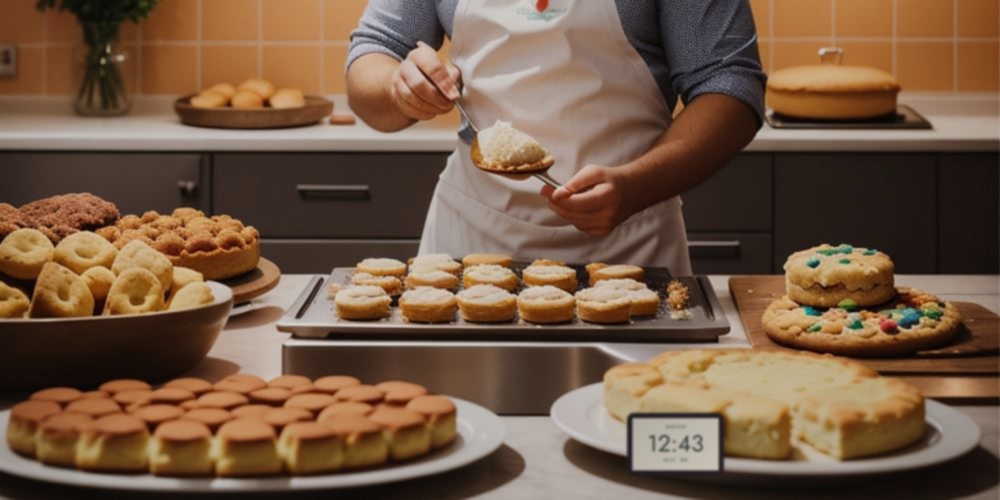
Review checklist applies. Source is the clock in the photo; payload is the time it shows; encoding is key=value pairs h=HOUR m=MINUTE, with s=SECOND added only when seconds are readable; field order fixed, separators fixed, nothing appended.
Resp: h=12 m=43
